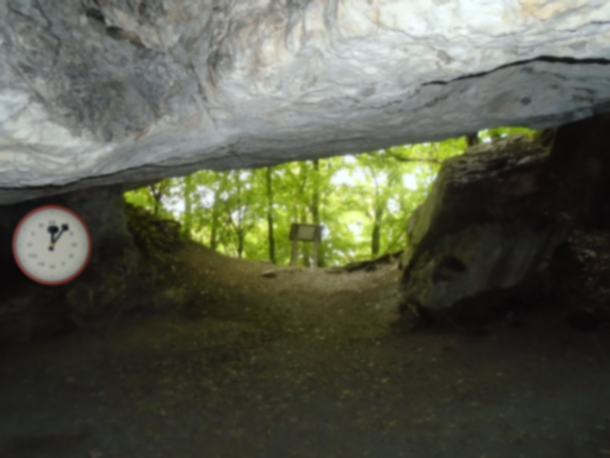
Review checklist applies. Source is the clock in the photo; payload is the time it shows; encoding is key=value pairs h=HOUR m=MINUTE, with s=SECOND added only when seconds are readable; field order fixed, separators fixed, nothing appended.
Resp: h=12 m=6
